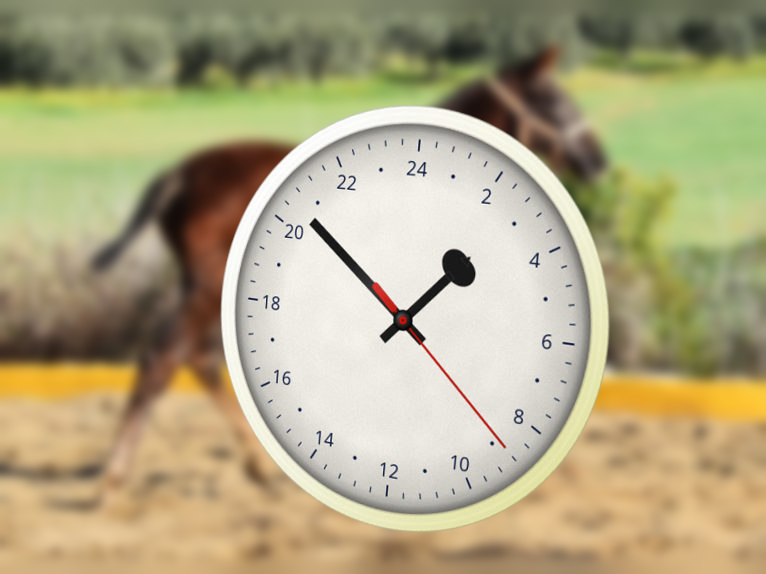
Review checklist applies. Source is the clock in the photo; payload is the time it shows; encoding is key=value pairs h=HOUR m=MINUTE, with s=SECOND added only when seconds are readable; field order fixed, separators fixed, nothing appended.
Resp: h=2 m=51 s=22
